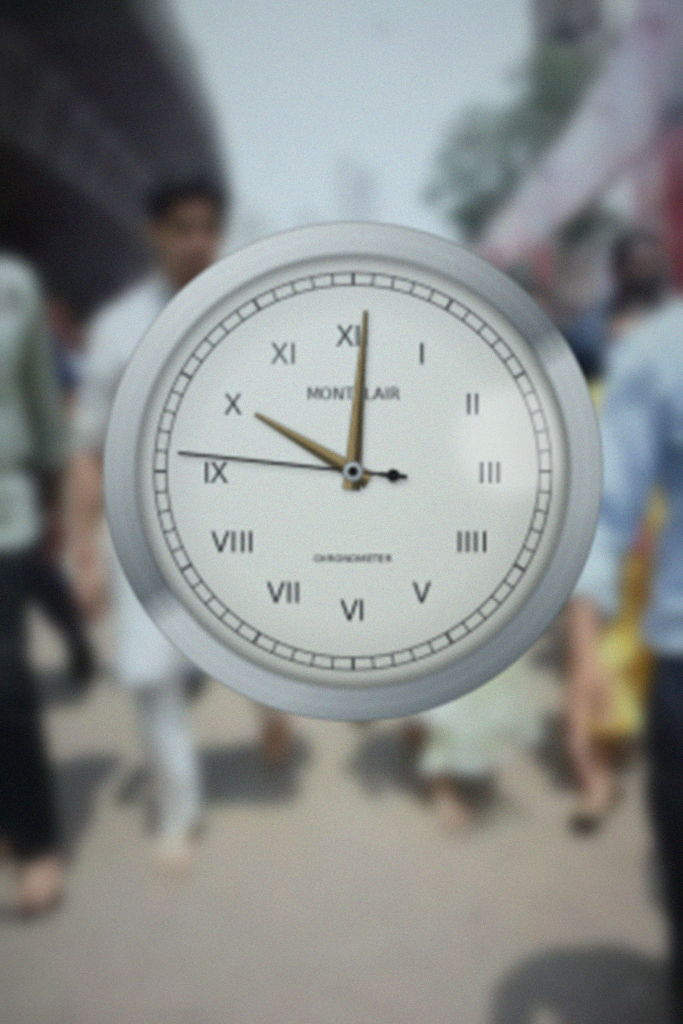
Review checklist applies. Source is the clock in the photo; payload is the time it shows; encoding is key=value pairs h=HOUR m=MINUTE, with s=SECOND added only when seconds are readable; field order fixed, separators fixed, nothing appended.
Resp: h=10 m=0 s=46
